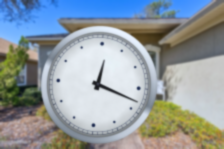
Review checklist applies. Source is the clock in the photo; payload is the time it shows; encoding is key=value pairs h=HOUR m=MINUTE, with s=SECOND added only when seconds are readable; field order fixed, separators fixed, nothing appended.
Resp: h=12 m=18
